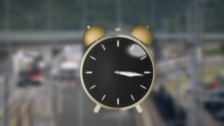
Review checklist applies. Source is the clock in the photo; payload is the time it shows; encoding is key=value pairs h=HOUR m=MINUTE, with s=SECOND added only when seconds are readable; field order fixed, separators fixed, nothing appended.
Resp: h=3 m=16
